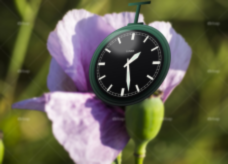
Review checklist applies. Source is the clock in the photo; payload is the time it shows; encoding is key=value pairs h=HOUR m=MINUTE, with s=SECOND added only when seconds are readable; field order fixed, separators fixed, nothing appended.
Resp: h=1 m=28
